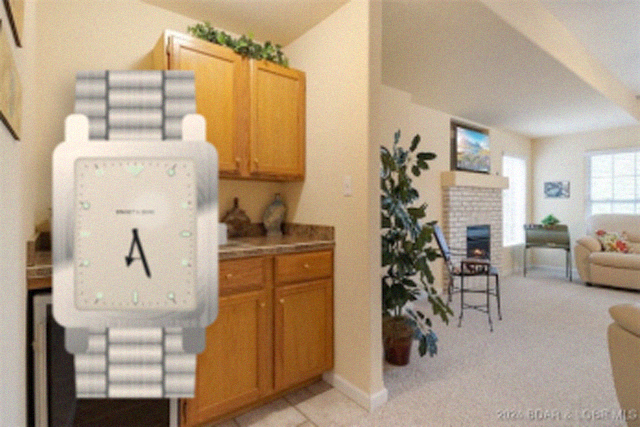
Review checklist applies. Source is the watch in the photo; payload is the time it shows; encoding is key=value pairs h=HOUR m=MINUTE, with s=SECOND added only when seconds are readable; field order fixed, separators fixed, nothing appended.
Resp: h=6 m=27
